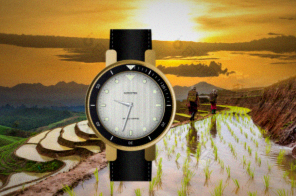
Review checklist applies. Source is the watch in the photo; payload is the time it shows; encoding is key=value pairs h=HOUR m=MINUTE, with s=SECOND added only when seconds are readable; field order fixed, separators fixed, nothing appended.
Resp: h=9 m=33
